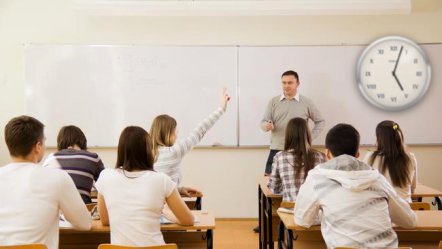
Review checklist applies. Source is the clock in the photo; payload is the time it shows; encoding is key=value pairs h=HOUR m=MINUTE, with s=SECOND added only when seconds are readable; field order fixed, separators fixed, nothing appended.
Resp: h=5 m=3
